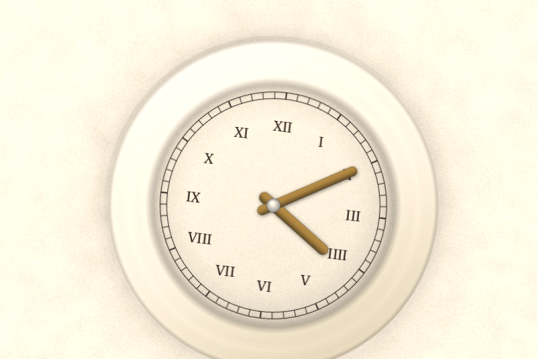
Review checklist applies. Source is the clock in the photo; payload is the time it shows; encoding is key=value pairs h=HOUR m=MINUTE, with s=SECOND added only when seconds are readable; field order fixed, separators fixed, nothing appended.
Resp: h=4 m=10
